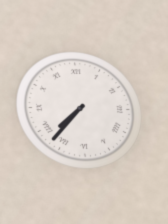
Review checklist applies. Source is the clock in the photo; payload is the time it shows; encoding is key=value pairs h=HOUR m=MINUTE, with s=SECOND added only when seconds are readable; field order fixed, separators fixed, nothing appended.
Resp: h=7 m=37
